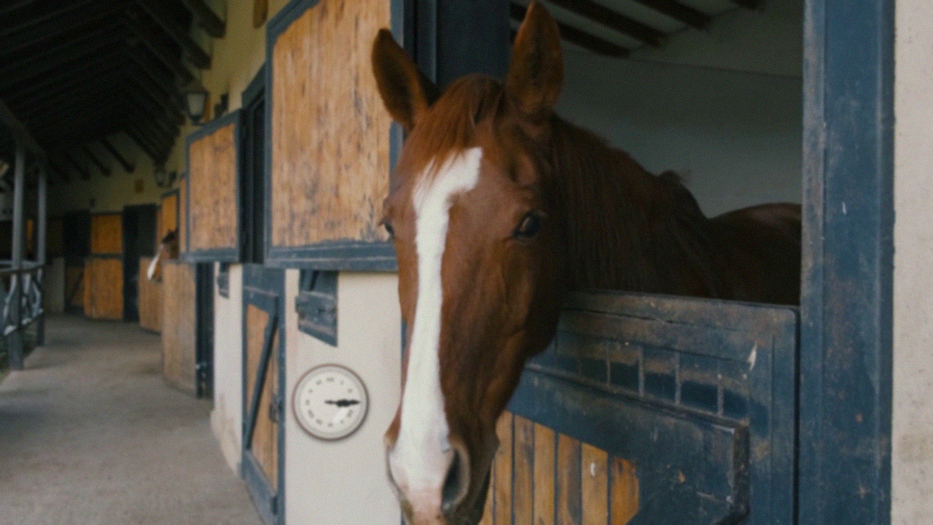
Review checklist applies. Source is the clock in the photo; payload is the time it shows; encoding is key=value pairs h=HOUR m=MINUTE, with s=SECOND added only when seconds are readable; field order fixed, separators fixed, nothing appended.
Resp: h=3 m=15
